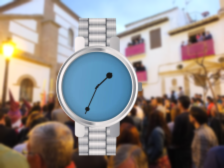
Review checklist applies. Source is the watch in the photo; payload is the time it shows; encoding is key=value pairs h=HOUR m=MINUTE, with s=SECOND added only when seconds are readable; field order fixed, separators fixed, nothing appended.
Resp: h=1 m=34
